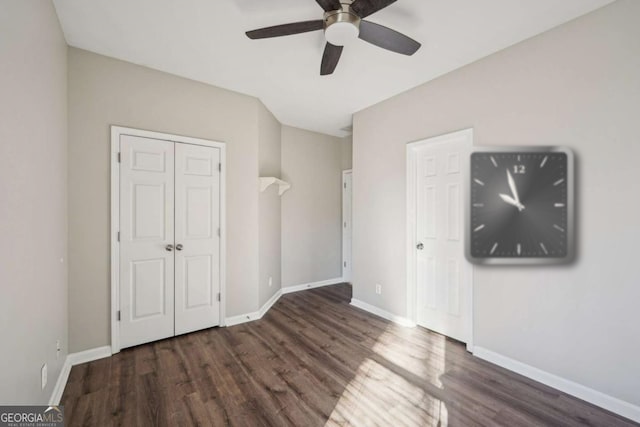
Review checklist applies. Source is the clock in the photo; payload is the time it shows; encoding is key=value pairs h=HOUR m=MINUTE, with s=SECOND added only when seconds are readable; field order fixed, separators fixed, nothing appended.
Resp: h=9 m=57
